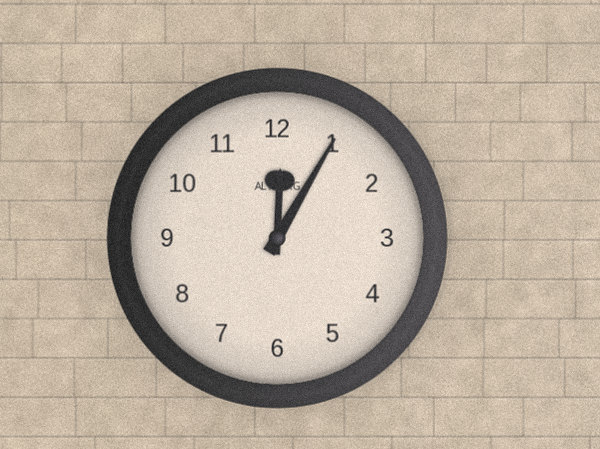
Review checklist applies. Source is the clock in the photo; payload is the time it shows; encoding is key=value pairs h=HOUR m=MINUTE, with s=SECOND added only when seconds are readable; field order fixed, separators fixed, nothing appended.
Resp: h=12 m=5
